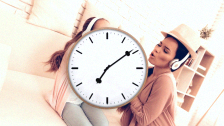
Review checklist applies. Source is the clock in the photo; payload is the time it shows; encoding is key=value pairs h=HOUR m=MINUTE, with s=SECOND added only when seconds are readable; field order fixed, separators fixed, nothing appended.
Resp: h=7 m=9
